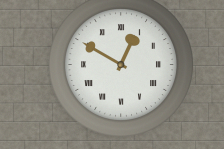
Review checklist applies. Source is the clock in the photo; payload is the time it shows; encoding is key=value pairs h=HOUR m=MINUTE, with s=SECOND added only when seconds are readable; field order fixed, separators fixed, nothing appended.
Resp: h=12 m=50
